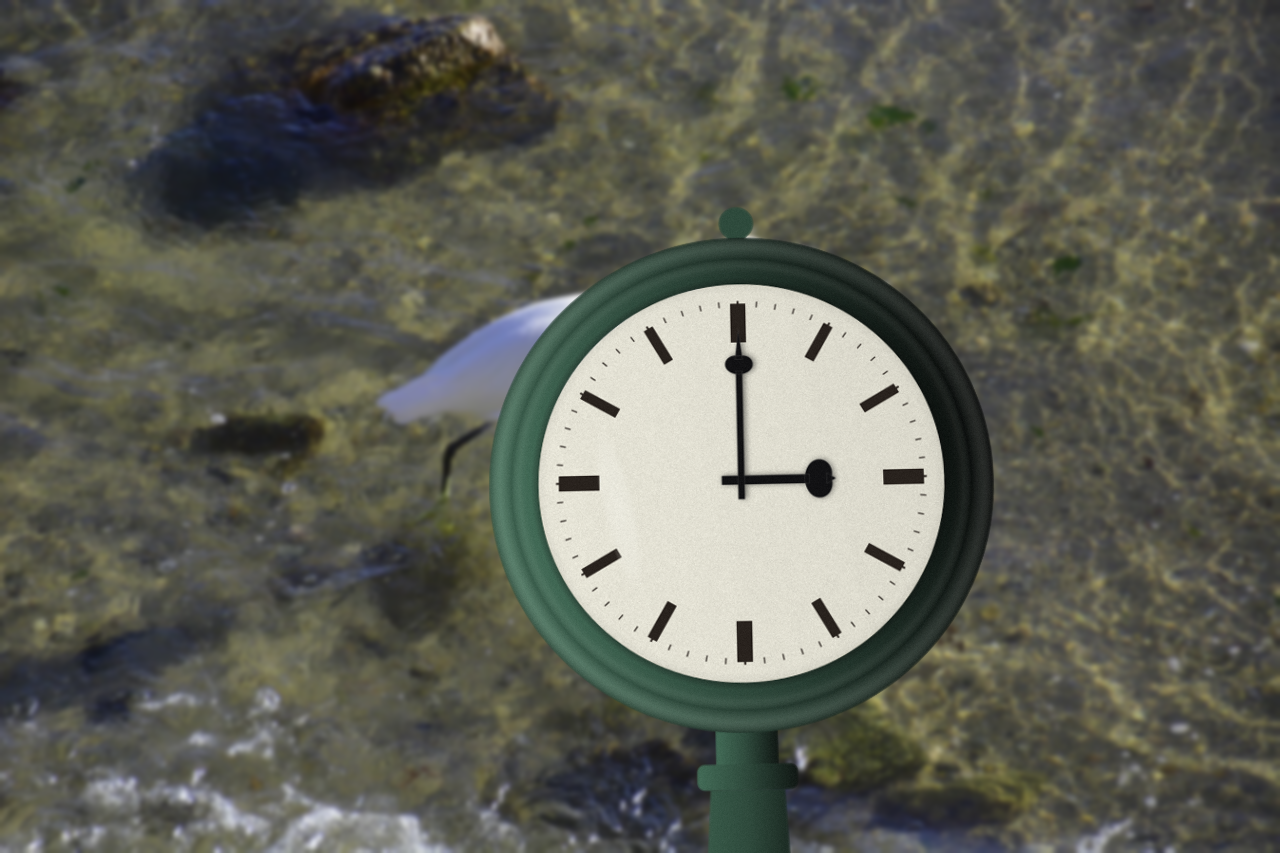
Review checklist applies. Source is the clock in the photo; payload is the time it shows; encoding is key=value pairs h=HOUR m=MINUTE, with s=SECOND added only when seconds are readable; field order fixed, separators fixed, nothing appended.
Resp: h=3 m=0
